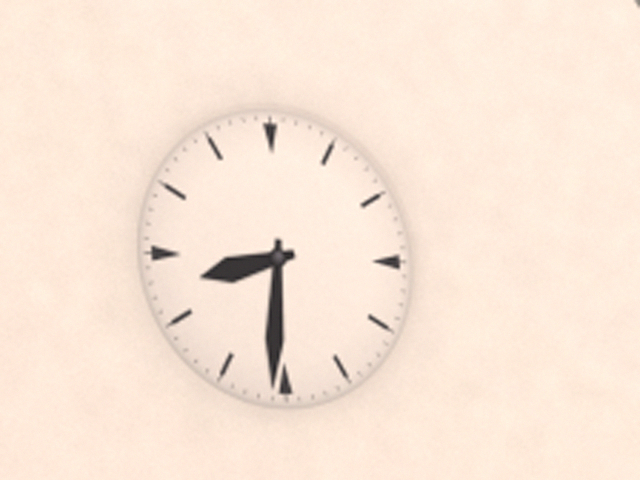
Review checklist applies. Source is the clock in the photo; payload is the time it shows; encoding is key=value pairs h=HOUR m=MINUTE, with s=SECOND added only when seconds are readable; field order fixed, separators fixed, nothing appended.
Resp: h=8 m=31
